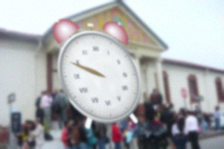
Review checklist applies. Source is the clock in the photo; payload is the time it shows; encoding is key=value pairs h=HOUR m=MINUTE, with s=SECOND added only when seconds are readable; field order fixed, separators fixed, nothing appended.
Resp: h=9 m=49
